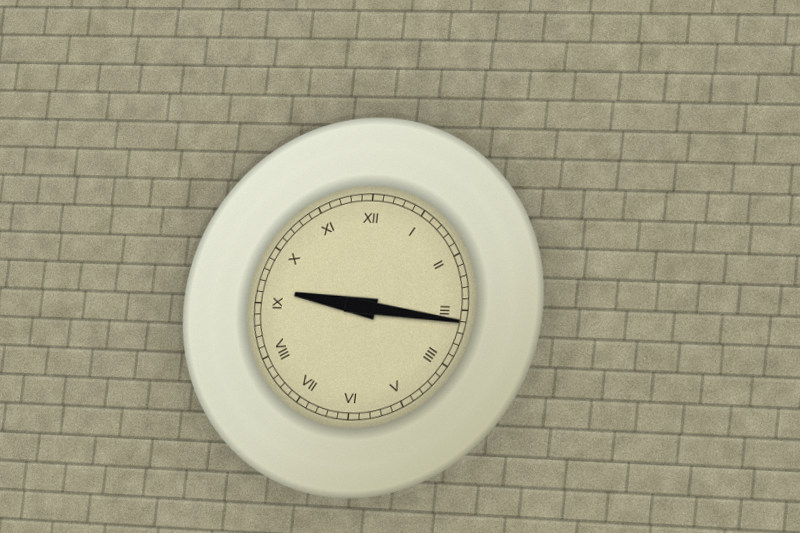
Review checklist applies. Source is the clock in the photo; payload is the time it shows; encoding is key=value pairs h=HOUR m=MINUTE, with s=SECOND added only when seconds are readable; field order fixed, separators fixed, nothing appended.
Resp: h=9 m=16
